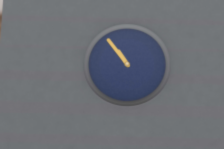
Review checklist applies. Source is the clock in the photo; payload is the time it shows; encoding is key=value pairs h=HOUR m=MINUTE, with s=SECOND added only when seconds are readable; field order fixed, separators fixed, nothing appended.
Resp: h=10 m=54
